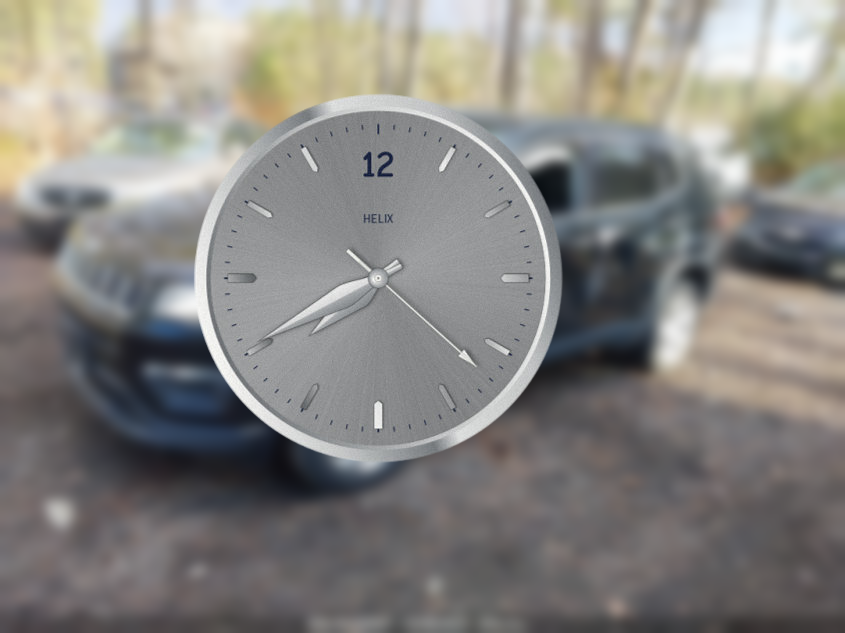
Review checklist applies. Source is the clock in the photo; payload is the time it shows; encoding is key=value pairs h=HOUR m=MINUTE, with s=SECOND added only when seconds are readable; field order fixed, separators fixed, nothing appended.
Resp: h=7 m=40 s=22
